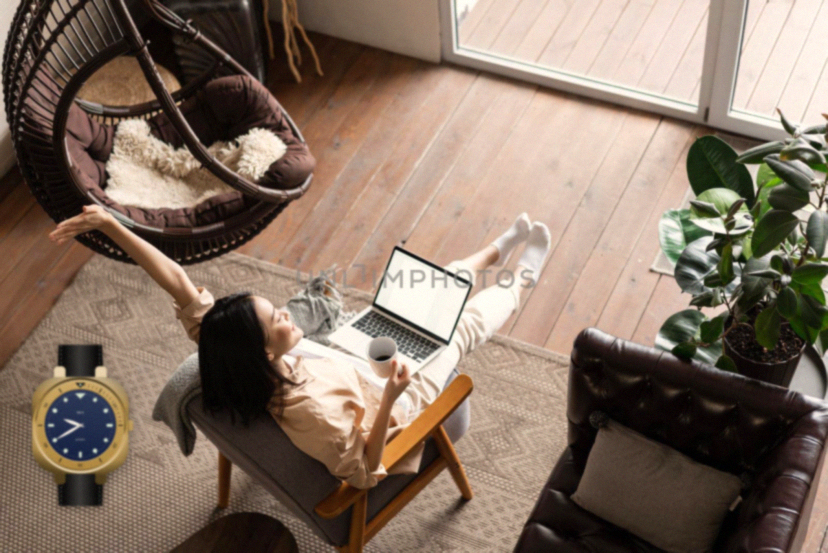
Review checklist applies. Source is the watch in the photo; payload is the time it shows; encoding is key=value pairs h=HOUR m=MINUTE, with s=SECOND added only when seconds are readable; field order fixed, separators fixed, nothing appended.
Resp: h=9 m=40
